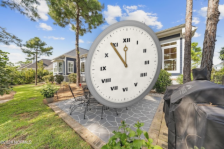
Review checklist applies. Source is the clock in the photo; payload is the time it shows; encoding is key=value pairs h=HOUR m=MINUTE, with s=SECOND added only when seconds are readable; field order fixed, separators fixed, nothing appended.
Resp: h=11 m=54
